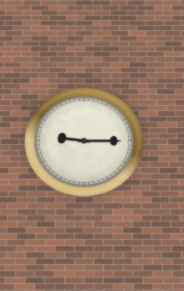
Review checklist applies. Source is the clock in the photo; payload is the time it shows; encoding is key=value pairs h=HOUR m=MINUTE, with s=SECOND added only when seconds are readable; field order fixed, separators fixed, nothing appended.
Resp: h=9 m=15
